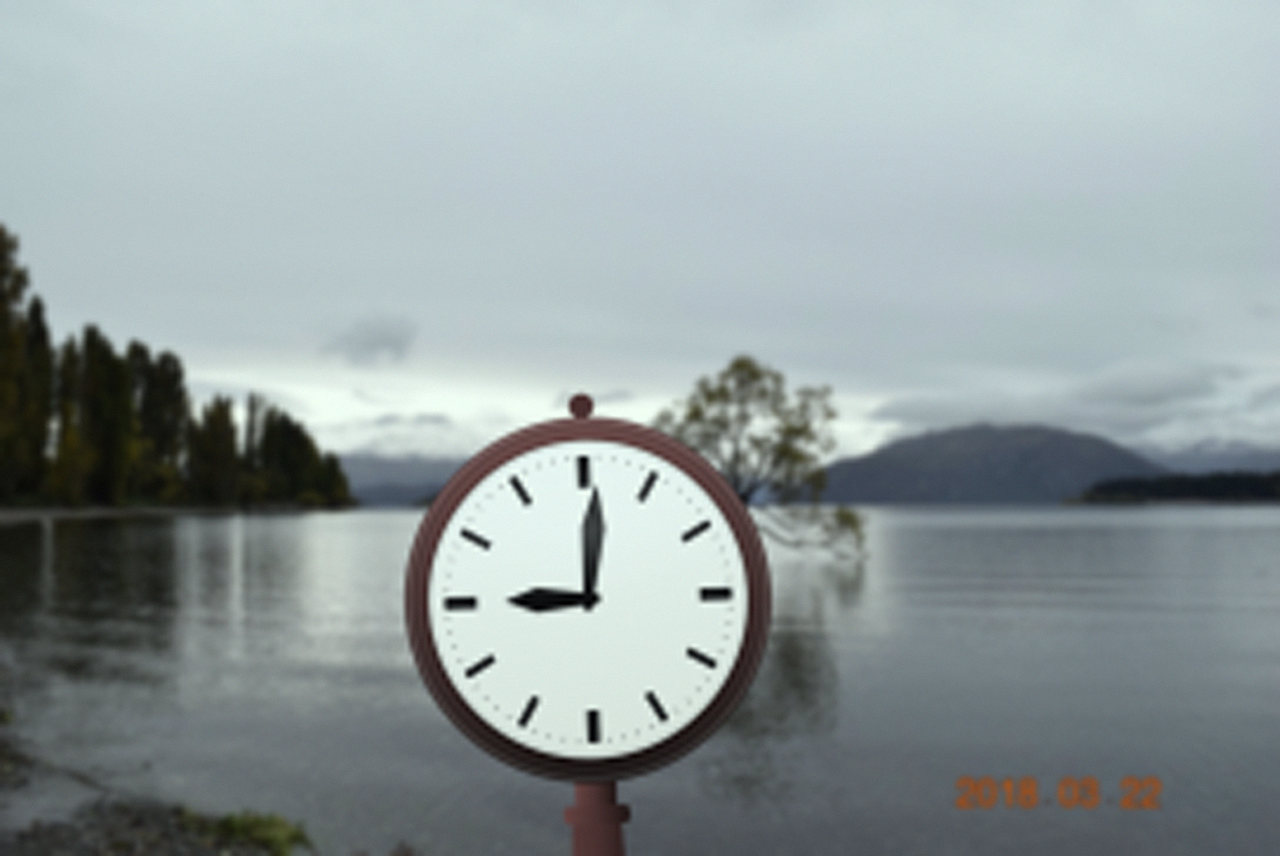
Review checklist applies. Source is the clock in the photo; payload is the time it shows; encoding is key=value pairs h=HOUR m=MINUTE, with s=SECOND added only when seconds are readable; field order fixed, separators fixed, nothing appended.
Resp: h=9 m=1
